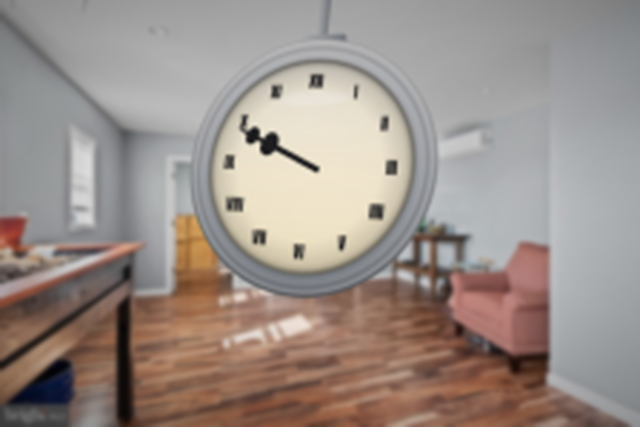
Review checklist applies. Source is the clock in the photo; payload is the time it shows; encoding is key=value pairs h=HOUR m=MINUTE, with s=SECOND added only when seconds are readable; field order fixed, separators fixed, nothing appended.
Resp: h=9 m=49
